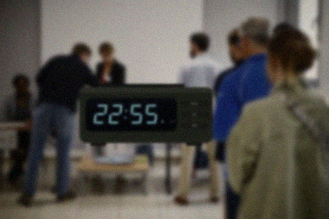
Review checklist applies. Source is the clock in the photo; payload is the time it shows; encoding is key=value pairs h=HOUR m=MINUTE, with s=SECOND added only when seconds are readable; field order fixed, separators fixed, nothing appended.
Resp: h=22 m=55
